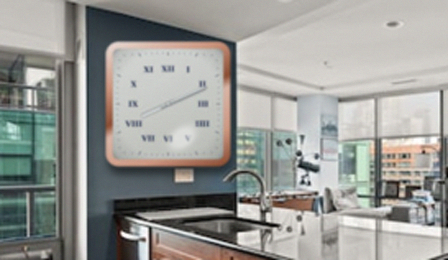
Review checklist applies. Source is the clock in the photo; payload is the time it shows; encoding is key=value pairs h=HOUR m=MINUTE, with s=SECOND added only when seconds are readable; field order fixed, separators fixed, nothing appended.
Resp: h=8 m=11
